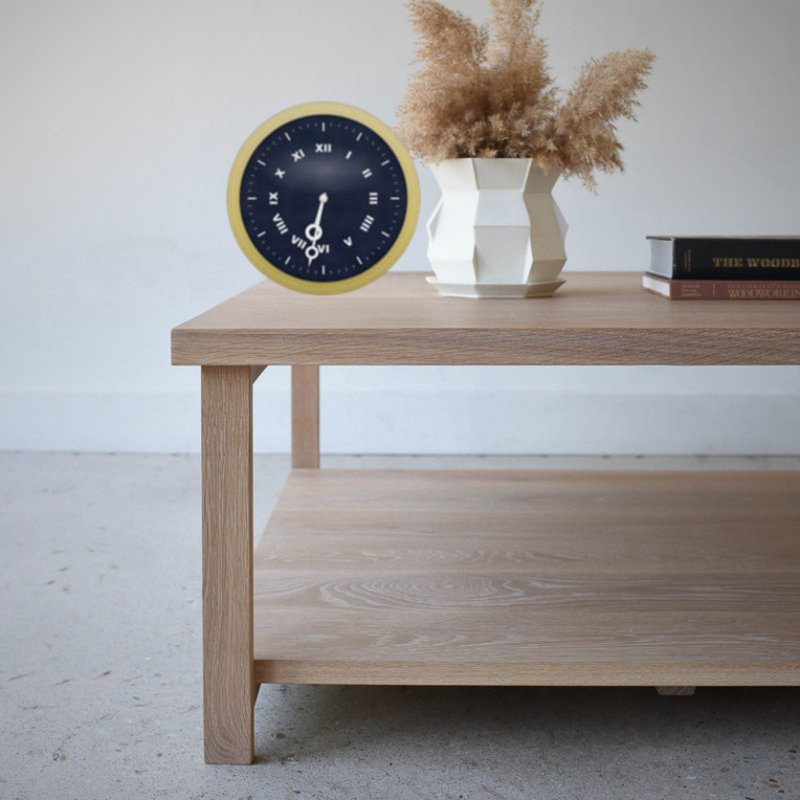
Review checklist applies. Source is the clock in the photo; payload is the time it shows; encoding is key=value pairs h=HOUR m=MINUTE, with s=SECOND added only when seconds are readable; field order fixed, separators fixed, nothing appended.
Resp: h=6 m=32
